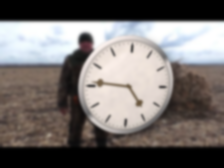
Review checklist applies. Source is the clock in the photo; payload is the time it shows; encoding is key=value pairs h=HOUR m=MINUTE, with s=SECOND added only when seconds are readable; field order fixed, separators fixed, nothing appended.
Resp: h=4 m=46
